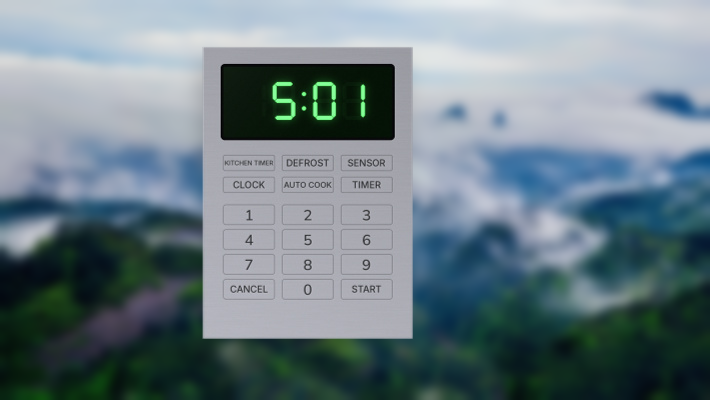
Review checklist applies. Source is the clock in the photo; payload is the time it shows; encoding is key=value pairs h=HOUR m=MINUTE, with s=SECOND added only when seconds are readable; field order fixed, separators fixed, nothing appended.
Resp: h=5 m=1
